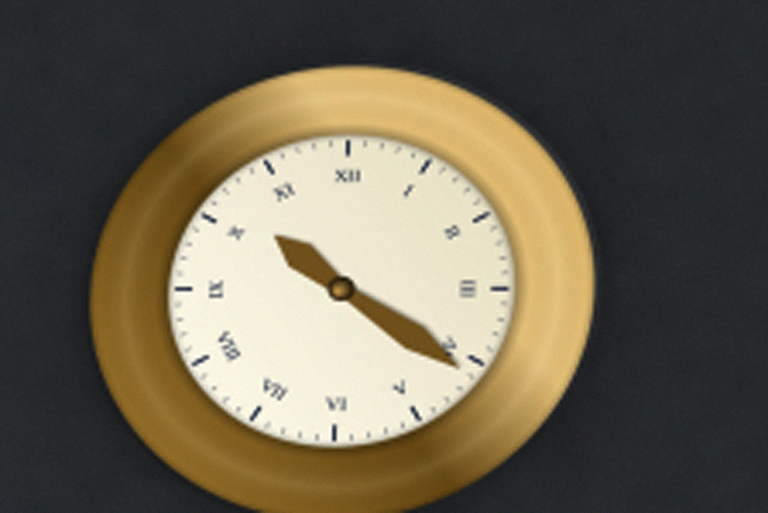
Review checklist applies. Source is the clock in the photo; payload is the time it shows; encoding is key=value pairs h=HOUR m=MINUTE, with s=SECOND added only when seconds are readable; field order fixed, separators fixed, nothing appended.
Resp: h=10 m=21
